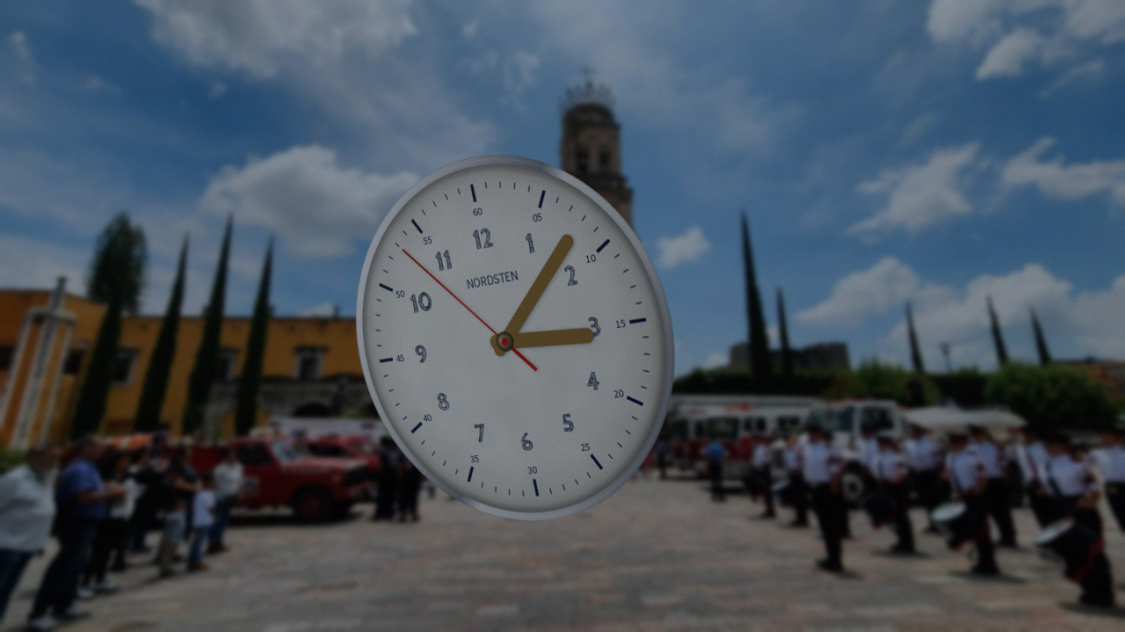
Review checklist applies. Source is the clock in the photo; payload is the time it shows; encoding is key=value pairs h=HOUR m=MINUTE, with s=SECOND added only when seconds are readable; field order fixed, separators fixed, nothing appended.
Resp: h=3 m=7 s=53
